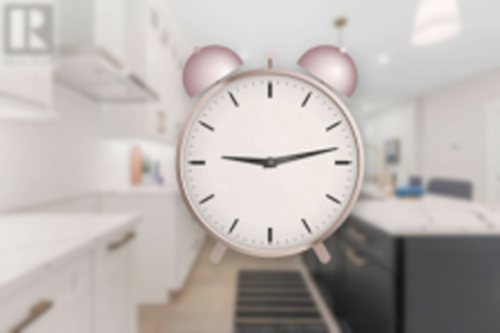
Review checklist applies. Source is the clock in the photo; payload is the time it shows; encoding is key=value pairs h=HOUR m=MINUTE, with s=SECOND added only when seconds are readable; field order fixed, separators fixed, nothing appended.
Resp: h=9 m=13
